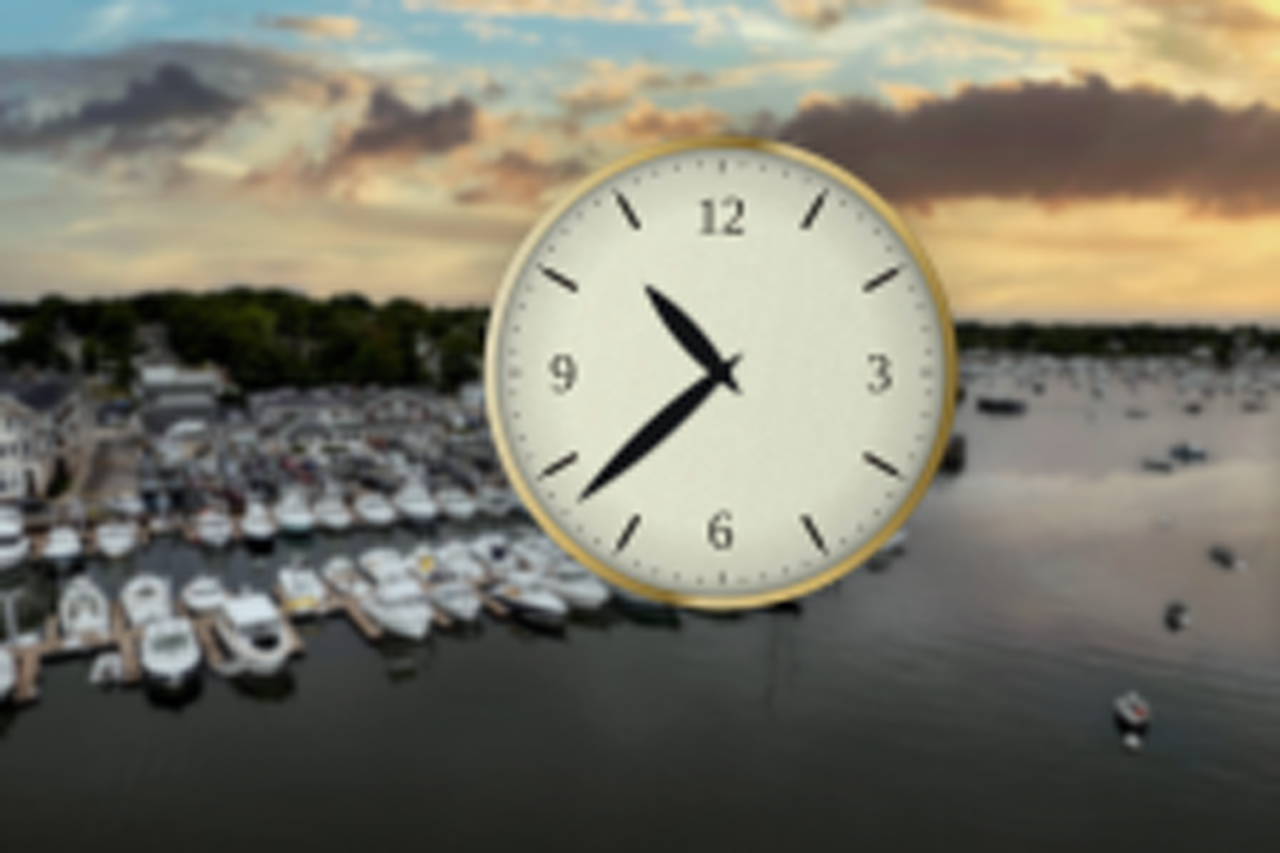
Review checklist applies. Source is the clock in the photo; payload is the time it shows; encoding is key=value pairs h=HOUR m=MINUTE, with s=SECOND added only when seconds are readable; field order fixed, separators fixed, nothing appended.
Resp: h=10 m=38
